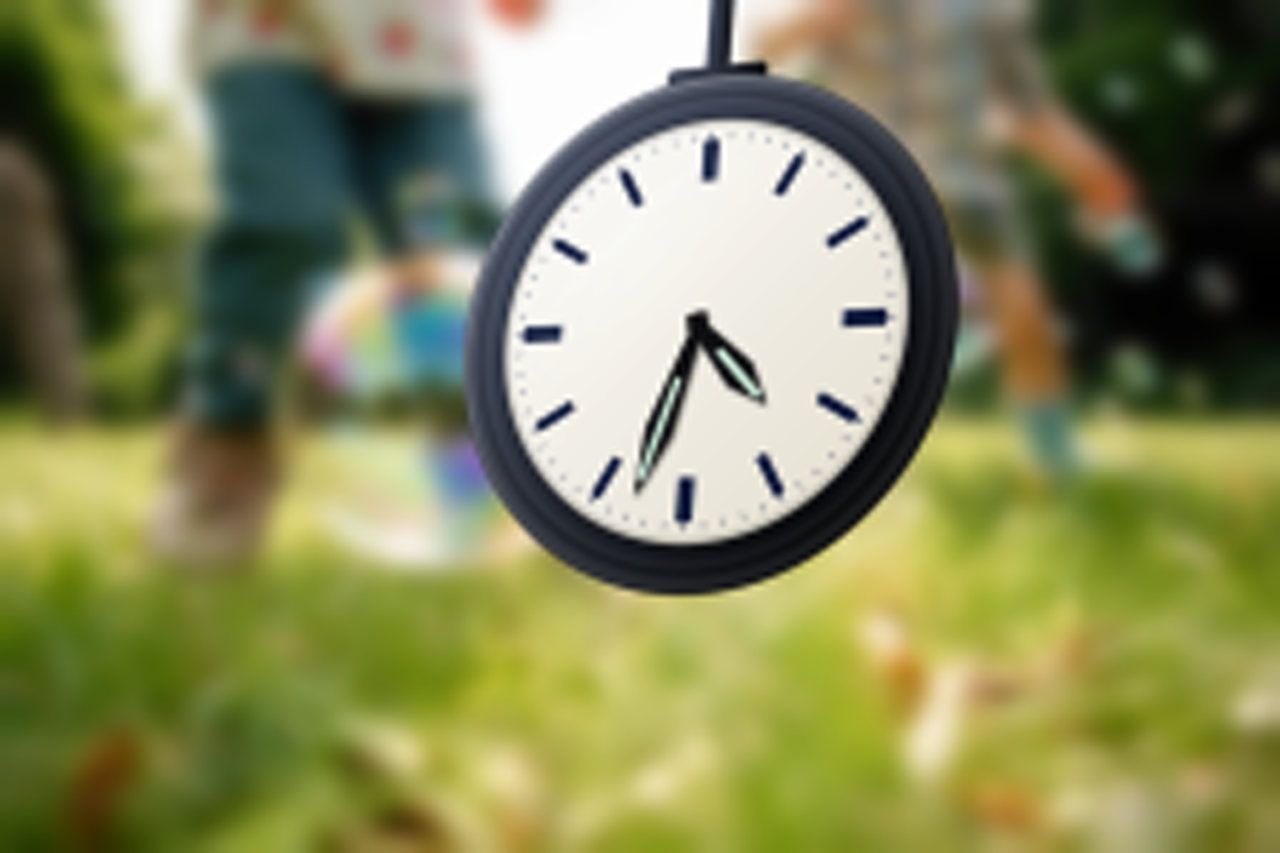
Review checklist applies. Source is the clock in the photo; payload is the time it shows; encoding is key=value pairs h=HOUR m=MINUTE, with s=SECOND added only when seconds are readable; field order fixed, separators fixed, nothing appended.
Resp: h=4 m=33
